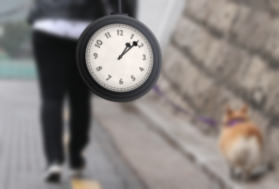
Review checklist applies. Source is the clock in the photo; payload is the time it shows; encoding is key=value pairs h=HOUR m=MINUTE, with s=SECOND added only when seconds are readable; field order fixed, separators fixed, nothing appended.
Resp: h=1 m=8
